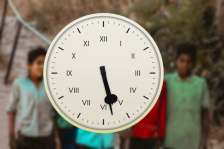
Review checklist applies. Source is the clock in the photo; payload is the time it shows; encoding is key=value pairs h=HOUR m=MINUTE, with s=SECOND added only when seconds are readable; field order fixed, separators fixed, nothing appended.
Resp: h=5 m=28
